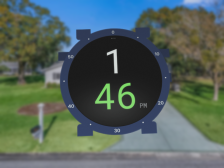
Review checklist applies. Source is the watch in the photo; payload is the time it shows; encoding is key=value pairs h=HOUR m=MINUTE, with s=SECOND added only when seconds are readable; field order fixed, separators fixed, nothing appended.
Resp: h=1 m=46
